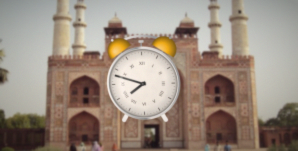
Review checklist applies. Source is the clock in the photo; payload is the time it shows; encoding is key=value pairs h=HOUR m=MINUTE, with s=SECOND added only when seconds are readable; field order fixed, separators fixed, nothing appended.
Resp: h=7 m=48
